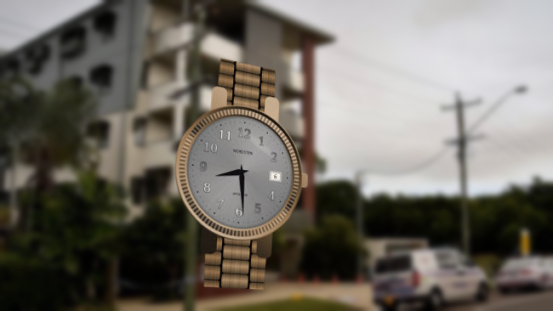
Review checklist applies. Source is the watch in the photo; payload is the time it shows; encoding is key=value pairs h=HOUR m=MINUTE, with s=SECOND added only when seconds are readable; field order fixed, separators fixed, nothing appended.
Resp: h=8 m=29
